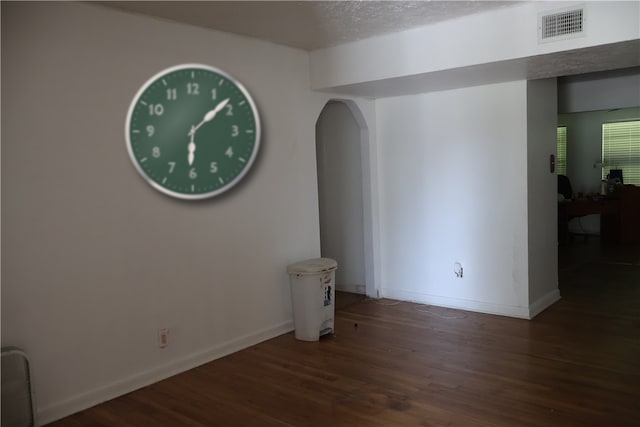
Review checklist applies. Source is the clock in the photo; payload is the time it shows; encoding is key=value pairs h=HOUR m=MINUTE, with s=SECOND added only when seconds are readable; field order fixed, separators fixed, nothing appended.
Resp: h=6 m=8
